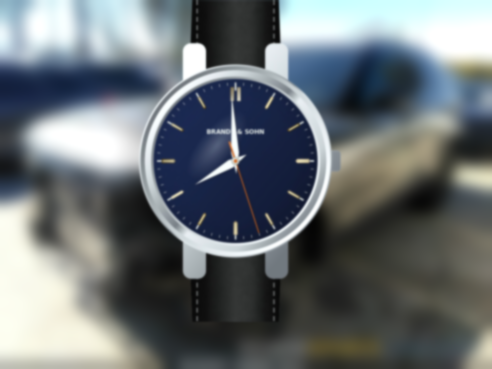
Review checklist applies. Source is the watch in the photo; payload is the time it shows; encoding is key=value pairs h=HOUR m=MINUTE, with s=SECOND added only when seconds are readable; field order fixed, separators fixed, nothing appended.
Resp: h=7 m=59 s=27
